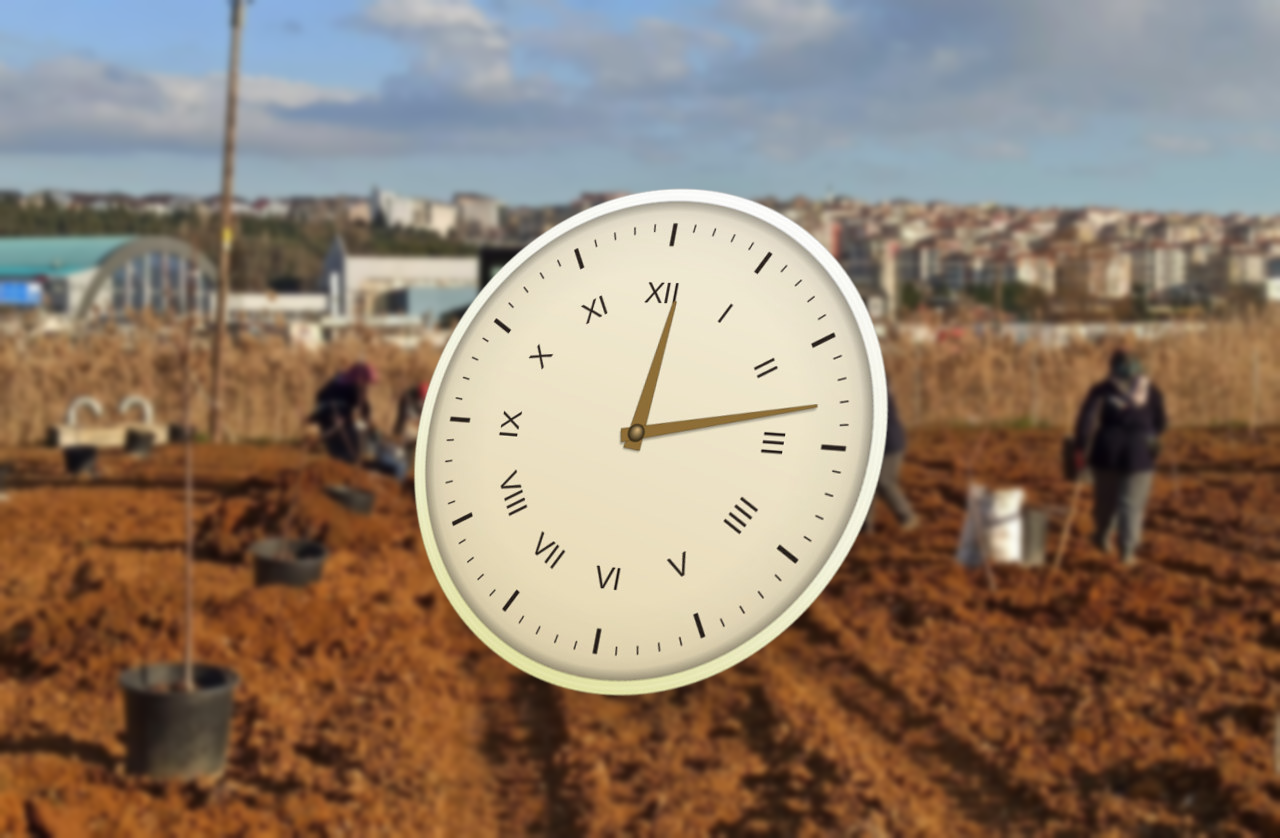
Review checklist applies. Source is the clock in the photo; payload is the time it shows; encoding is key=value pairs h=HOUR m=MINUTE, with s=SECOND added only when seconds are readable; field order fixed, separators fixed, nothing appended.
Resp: h=12 m=13
